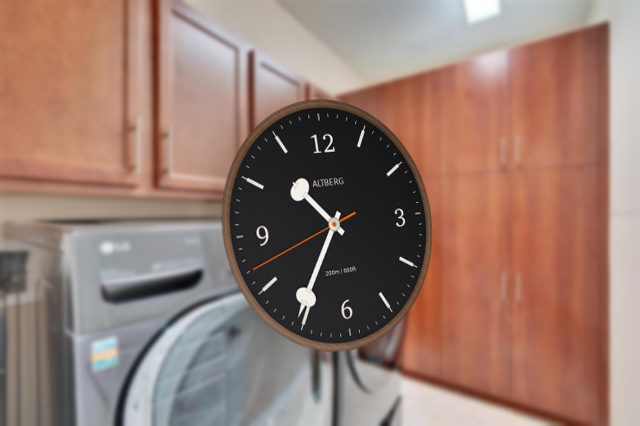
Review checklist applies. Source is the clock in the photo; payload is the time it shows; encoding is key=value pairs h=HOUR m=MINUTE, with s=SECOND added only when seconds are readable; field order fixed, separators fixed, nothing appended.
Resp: h=10 m=35 s=42
